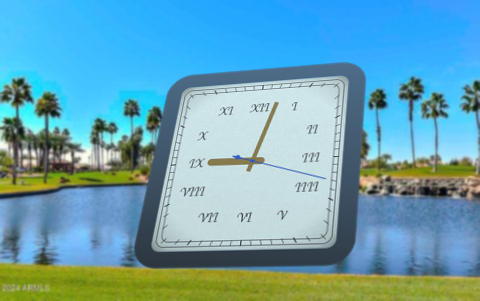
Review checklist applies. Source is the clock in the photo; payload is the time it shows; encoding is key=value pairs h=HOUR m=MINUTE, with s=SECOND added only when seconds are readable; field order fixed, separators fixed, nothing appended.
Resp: h=9 m=2 s=18
